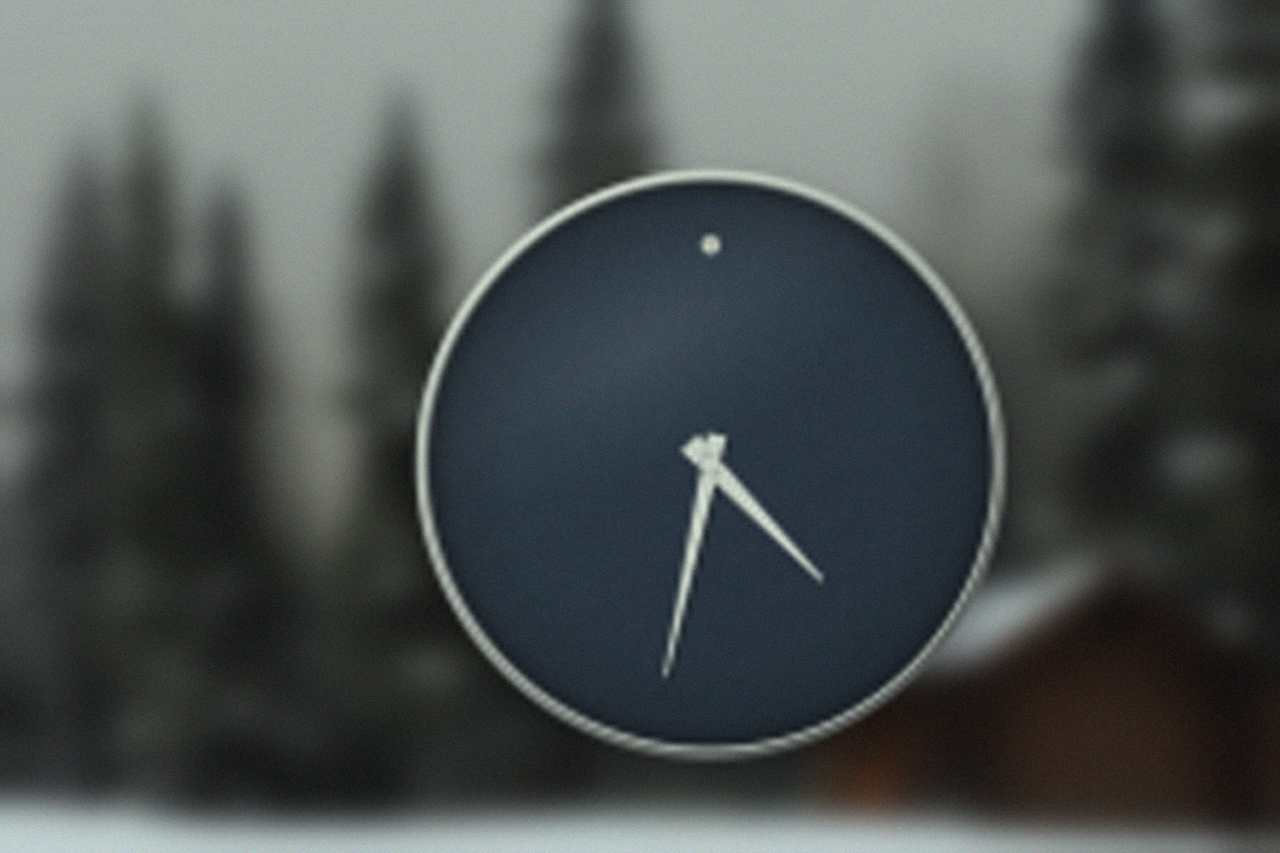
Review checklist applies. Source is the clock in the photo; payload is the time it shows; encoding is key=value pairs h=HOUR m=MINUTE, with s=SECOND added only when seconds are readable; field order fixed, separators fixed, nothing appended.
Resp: h=4 m=32
